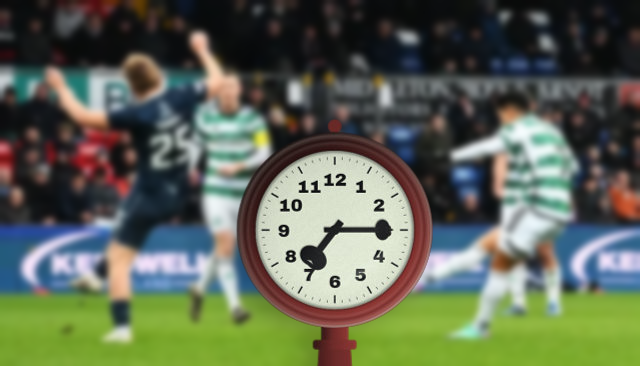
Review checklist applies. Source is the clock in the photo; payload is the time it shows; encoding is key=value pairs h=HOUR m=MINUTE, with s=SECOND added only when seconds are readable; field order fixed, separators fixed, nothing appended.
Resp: h=7 m=15
